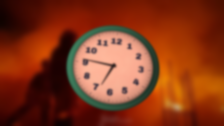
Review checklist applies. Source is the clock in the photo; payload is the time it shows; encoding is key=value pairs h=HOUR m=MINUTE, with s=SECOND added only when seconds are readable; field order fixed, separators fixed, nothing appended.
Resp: h=6 m=46
